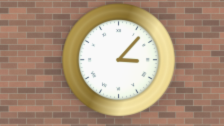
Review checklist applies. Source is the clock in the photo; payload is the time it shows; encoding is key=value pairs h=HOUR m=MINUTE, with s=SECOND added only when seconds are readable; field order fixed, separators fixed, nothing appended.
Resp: h=3 m=7
